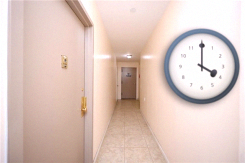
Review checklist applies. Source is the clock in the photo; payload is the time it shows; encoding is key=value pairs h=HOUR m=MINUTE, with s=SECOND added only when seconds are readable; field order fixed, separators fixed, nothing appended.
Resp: h=4 m=0
